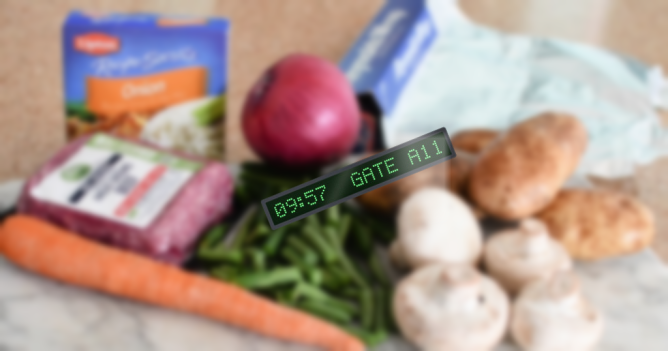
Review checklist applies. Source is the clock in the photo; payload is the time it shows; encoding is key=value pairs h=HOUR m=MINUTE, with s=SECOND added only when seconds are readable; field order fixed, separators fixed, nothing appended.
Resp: h=9 m=57
